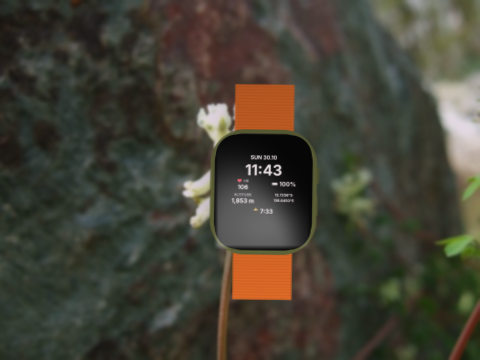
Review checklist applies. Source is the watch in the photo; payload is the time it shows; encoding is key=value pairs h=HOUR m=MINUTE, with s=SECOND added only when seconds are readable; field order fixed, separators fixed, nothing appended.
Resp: h=11 m=43
